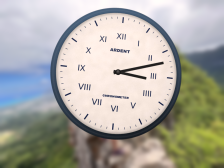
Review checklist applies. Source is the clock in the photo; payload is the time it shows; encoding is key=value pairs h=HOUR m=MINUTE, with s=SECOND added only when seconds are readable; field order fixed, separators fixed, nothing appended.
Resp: h=3 m=12
